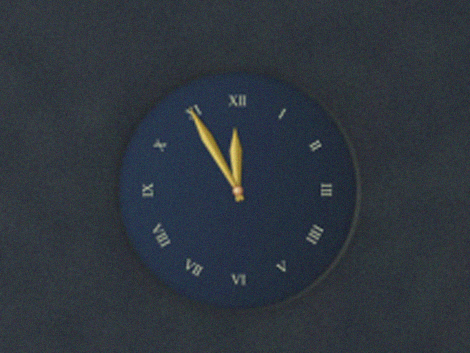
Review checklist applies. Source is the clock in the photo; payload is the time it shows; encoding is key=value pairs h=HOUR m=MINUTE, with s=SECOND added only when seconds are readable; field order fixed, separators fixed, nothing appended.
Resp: h=11 m=55
